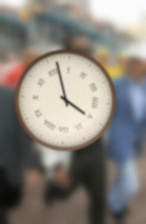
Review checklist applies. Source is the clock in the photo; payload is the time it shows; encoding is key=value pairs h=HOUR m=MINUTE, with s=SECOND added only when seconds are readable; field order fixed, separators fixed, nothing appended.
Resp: h=5 m=2
